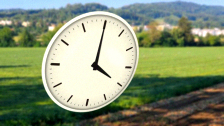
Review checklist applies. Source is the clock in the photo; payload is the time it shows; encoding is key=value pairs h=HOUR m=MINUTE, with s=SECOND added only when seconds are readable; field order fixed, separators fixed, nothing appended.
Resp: h=4 m=0
